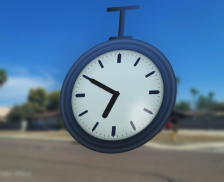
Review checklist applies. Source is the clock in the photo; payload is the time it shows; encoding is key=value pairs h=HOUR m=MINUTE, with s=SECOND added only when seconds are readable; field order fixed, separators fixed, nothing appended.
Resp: h=6 m=50
